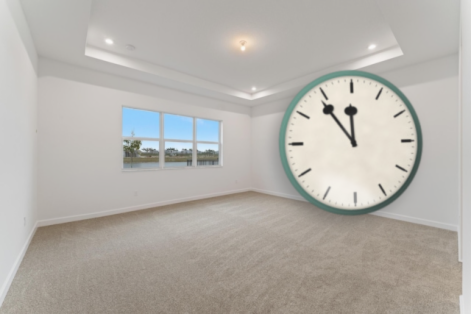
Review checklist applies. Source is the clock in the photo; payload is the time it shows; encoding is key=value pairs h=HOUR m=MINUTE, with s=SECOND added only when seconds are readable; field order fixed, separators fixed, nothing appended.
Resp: h=11 m=54
